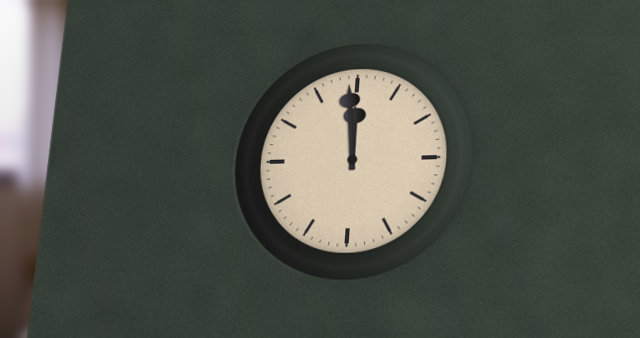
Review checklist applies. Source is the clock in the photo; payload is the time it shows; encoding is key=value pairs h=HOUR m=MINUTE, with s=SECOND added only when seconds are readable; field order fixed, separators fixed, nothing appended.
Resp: h=11 m=59
